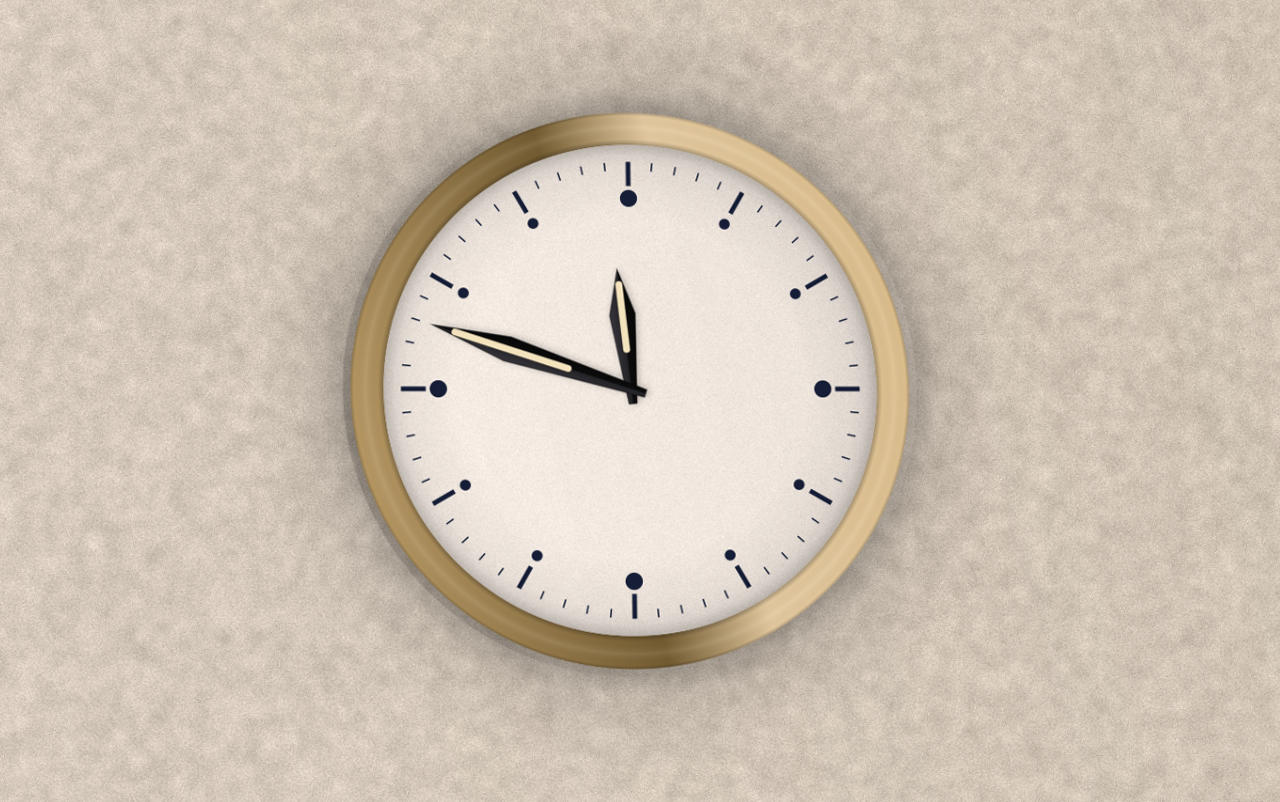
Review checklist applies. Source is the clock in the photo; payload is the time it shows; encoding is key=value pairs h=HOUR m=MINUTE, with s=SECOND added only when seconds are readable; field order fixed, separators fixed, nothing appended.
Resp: h=11 m=48
